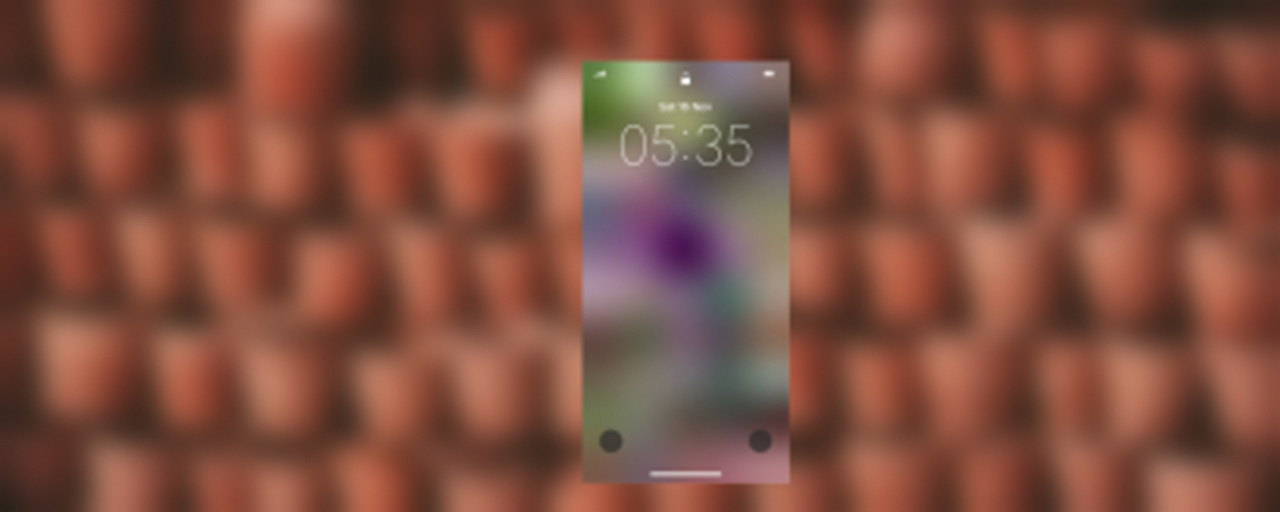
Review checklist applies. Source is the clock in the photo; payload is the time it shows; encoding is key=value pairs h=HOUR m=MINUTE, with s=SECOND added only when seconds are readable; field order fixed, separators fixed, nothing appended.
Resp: h=5 m=35
